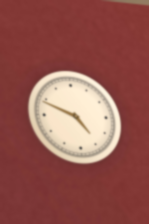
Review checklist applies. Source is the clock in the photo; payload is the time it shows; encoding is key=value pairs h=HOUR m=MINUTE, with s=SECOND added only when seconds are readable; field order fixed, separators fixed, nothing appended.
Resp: h=4 m=49
